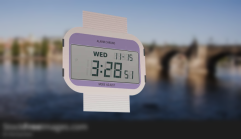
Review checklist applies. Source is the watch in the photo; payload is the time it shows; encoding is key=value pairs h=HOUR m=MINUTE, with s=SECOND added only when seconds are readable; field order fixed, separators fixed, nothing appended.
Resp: h=3 m=28 s=51
